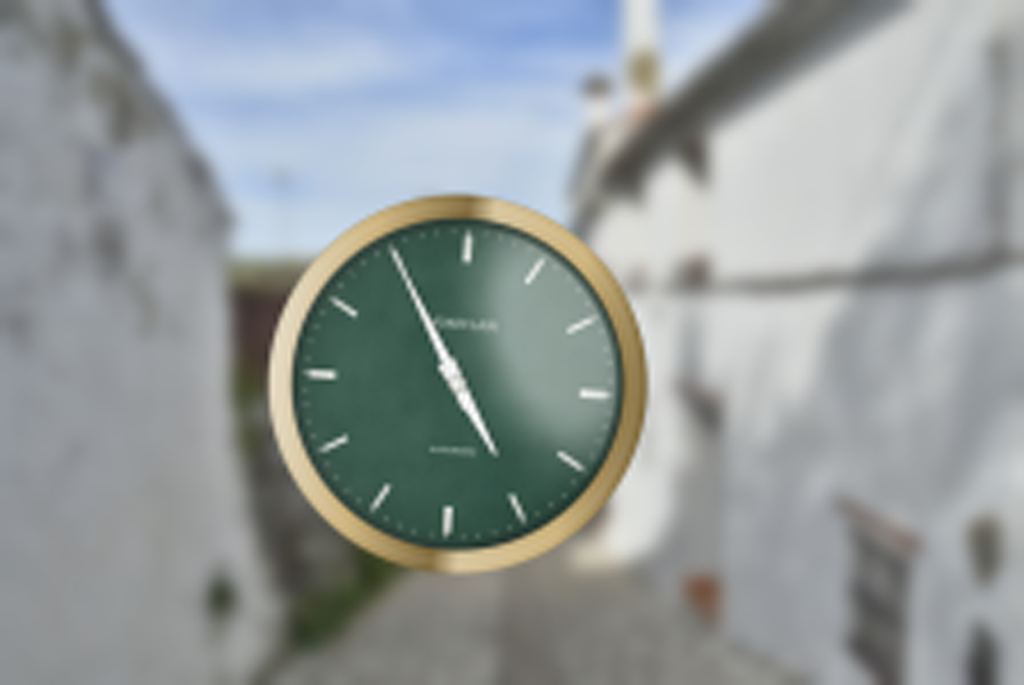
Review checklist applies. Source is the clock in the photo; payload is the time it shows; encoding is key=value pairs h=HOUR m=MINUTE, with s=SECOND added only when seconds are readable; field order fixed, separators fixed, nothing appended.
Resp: h=4 m=55
